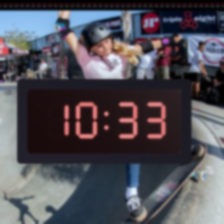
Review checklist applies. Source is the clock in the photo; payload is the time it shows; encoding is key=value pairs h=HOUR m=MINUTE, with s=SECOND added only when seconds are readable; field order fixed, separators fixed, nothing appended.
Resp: h=10 m=33
